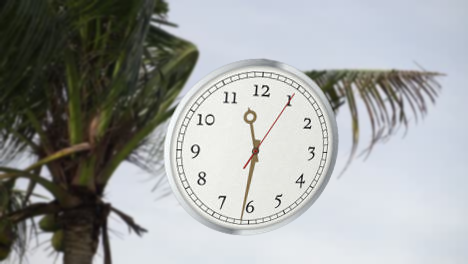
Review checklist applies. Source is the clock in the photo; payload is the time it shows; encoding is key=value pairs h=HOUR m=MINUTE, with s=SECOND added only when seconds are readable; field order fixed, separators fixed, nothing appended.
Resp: h=11 m=31 s=5
